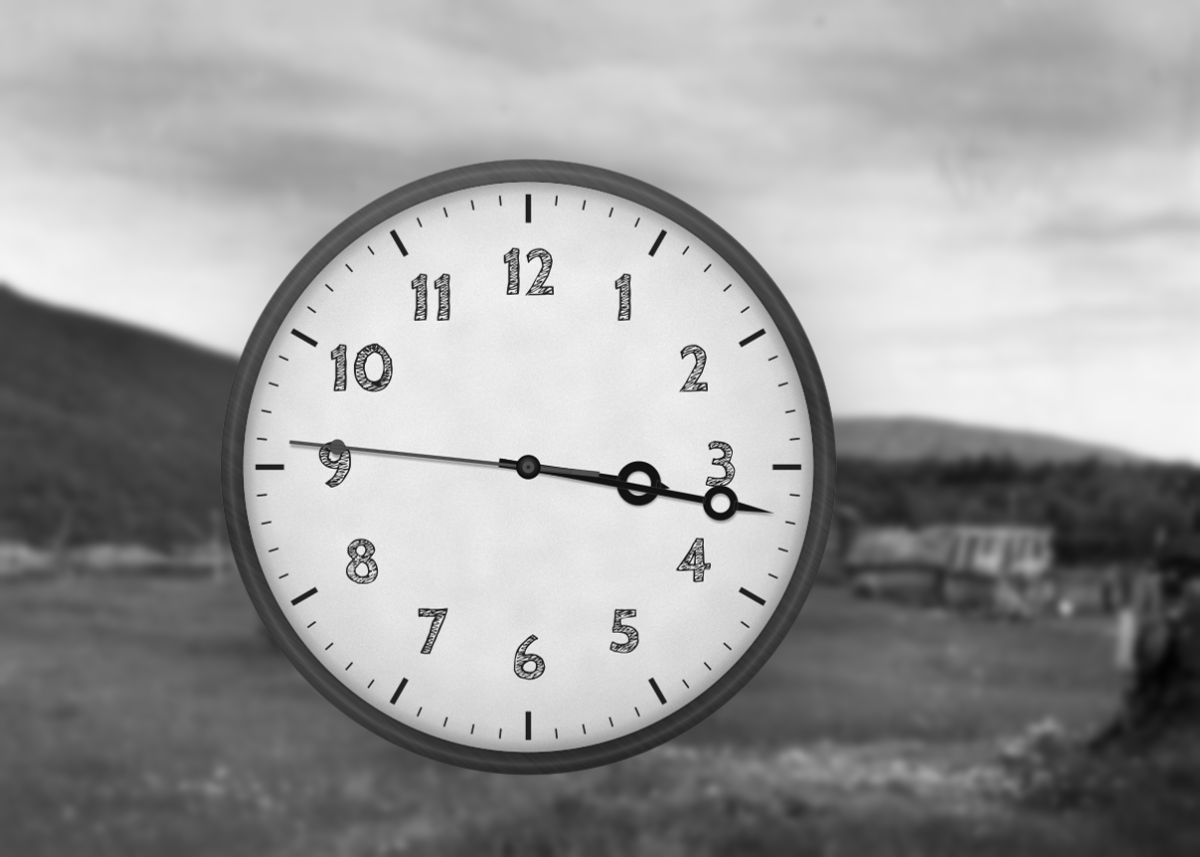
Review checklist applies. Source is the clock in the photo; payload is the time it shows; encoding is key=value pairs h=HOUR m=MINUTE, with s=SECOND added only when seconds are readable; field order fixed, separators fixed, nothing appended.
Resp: h=3 m=16 s=46
